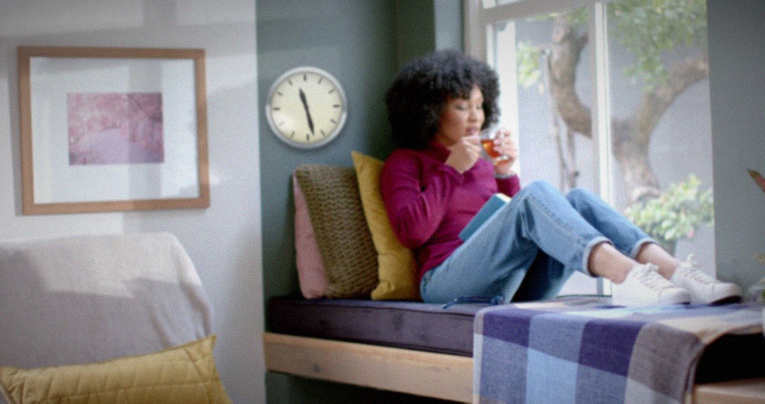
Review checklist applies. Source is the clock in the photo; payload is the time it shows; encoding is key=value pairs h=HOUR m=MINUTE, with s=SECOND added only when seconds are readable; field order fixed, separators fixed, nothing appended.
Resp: h=11 m=28
